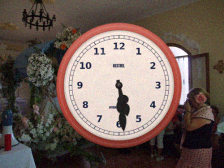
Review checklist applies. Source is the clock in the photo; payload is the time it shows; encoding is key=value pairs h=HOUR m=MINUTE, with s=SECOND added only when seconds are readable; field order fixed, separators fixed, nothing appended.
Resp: h=5 m=29
